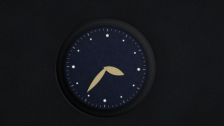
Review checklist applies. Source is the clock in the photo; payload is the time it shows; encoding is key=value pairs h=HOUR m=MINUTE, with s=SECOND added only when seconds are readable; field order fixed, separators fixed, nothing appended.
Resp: h=3 m=36
